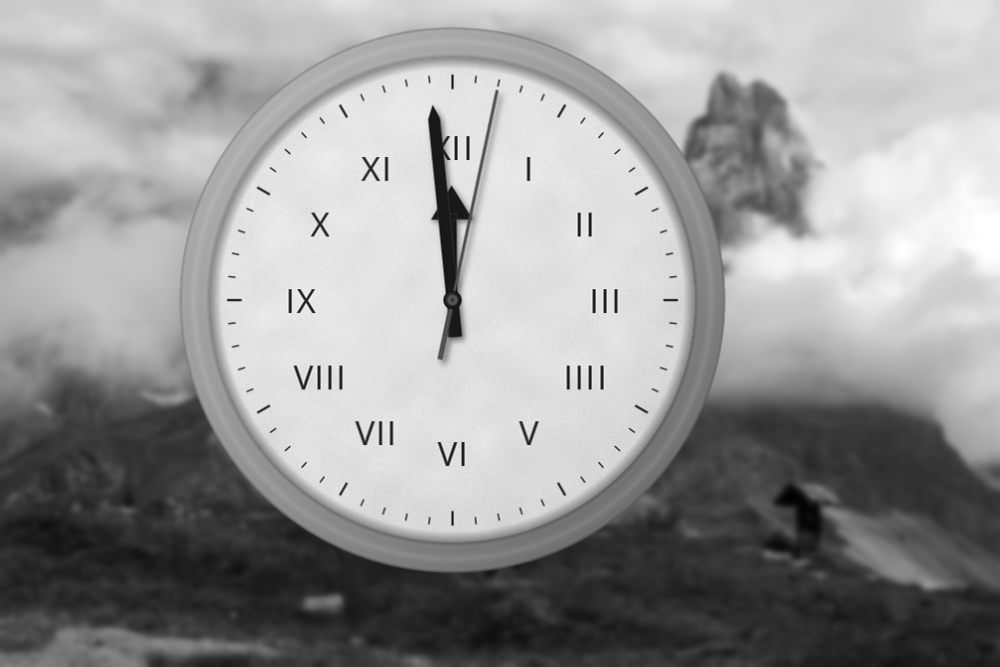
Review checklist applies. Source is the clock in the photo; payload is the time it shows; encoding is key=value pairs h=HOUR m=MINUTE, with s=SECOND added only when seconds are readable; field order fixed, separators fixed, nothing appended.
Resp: h=11 m=59 s=2
